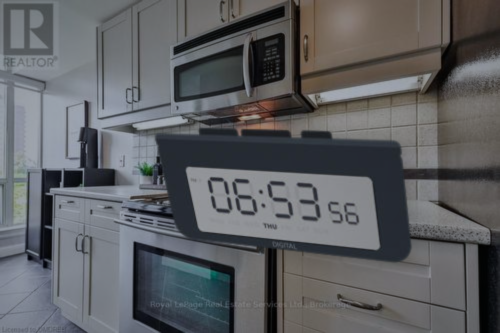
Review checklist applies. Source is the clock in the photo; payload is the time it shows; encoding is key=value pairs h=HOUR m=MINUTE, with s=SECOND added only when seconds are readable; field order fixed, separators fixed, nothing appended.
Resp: h=6 m=53 s=56
